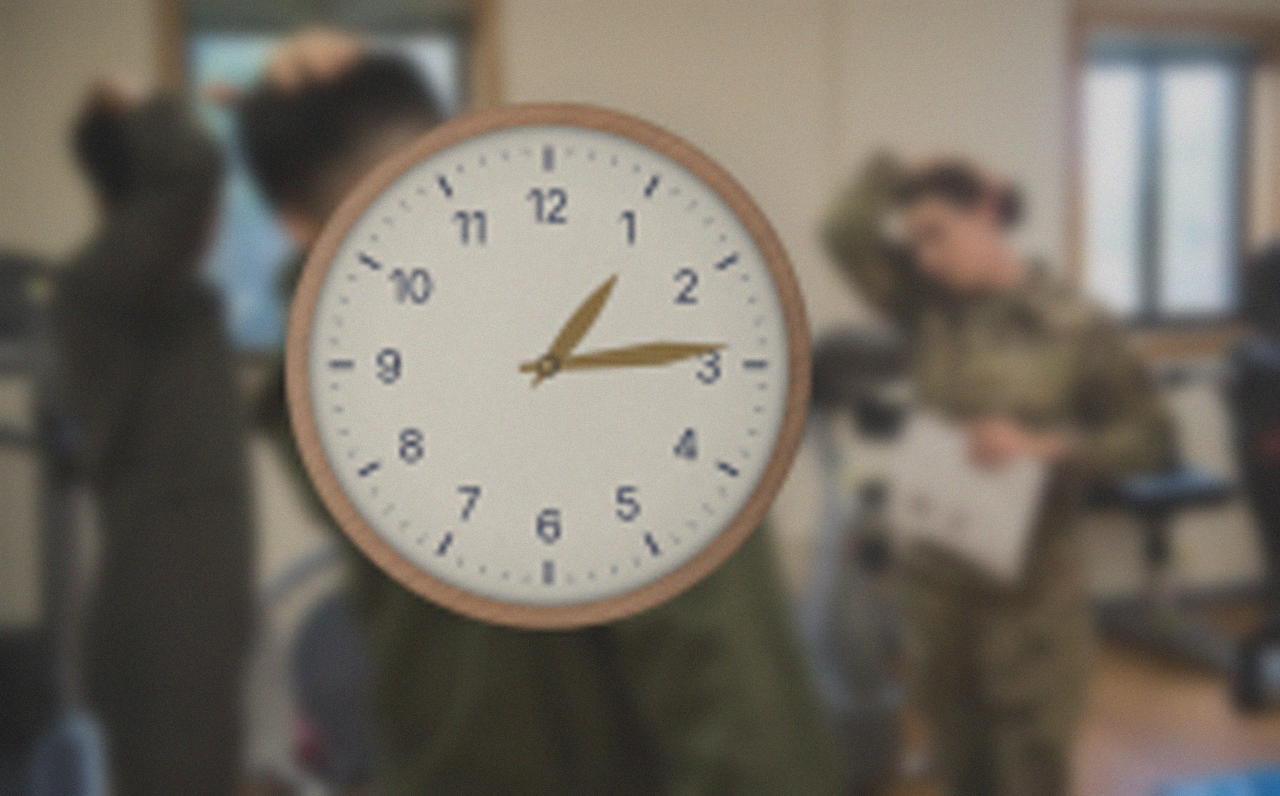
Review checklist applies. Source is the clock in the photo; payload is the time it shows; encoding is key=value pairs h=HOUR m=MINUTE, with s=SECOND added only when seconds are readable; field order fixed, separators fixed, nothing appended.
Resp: h=1 m=14
